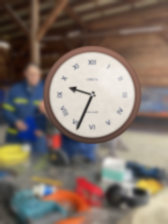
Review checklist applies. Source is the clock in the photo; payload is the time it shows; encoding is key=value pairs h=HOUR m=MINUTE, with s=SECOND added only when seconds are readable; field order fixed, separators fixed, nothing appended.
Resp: h=9 m=34
